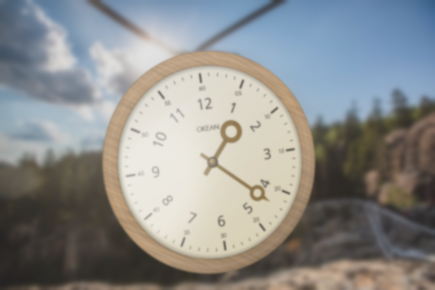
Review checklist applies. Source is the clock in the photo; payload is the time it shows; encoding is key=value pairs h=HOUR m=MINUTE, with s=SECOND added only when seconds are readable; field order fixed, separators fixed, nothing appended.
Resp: h=1 m=22
